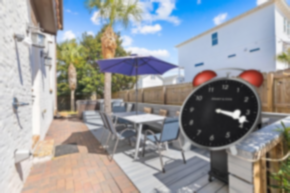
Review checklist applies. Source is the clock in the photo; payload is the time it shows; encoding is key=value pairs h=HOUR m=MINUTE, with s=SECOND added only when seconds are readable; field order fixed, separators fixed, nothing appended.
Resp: h=3 m=18
